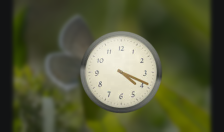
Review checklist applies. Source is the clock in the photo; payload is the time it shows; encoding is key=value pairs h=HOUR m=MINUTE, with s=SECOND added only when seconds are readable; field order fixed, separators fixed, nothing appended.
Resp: h=4 m=19
